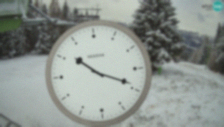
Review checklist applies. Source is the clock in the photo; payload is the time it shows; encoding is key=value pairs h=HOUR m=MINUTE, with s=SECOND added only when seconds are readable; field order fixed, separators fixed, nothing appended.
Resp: h=10 m=19
